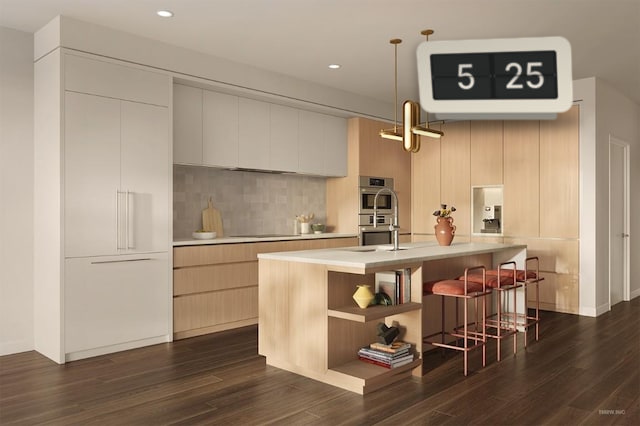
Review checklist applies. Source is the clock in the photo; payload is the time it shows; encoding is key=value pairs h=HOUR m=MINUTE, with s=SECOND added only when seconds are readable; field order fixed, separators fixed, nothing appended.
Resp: h=5 m=25
